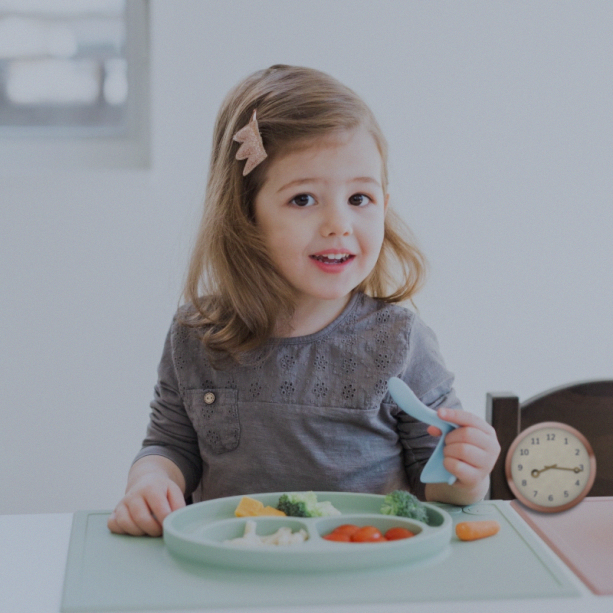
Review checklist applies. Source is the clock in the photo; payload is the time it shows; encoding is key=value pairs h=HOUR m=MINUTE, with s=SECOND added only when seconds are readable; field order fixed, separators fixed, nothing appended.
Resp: h=8 m=16
